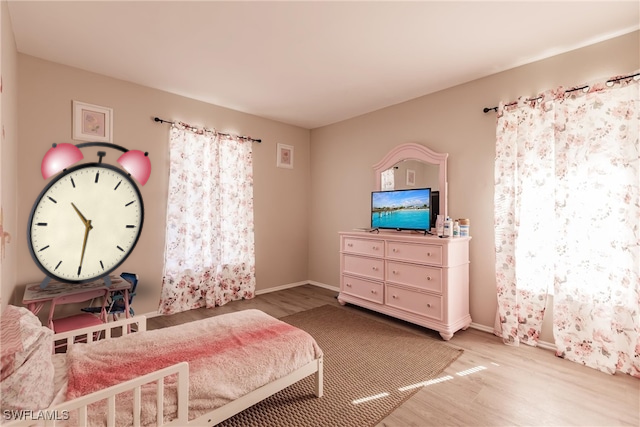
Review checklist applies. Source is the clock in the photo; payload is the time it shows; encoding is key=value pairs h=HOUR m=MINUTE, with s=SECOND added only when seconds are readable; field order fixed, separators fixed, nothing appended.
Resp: h=10 m=30
